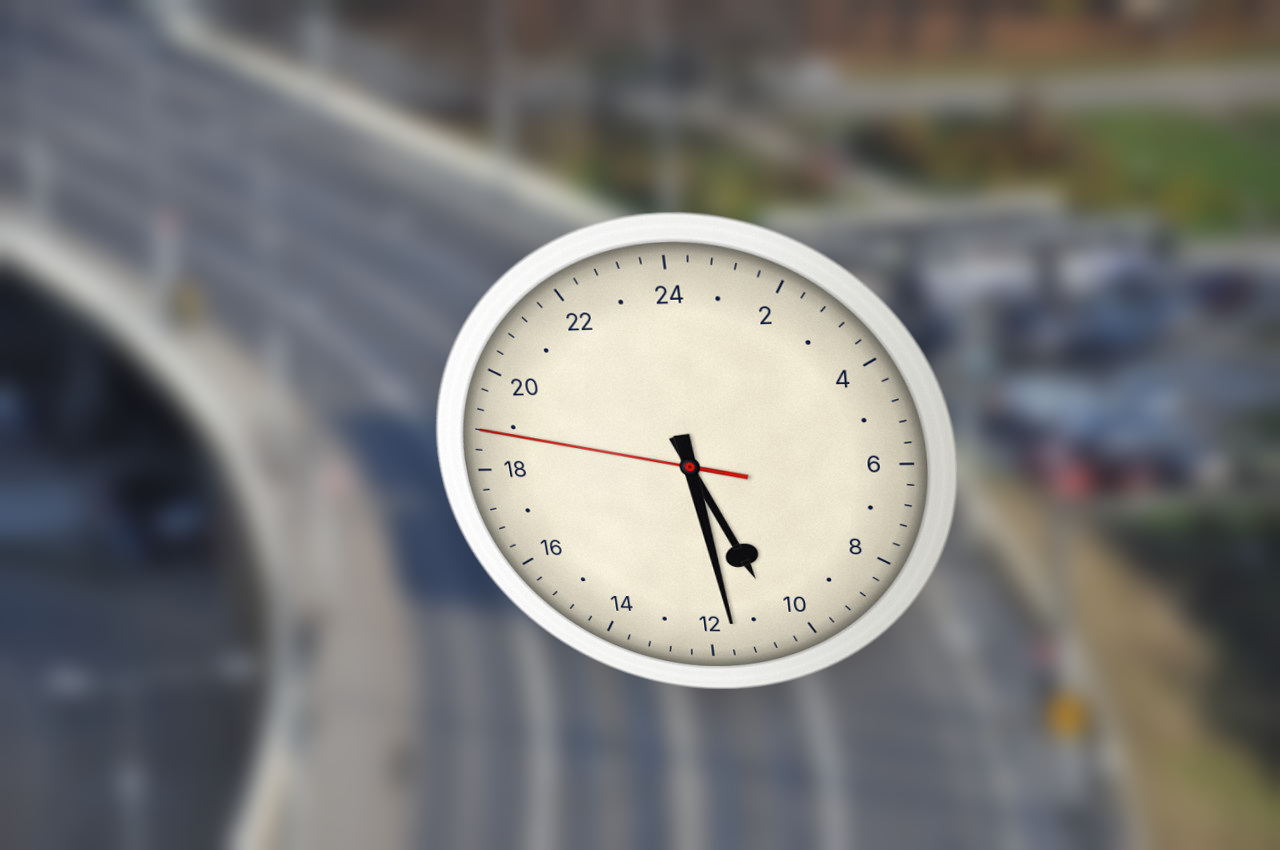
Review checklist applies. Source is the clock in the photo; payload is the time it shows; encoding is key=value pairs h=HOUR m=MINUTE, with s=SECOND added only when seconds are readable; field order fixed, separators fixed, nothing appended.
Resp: h=10 m=28 s=47
